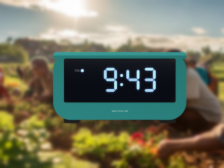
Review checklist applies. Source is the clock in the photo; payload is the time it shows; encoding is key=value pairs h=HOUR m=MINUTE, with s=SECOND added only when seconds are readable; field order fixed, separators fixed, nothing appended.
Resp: h=9 m=43
